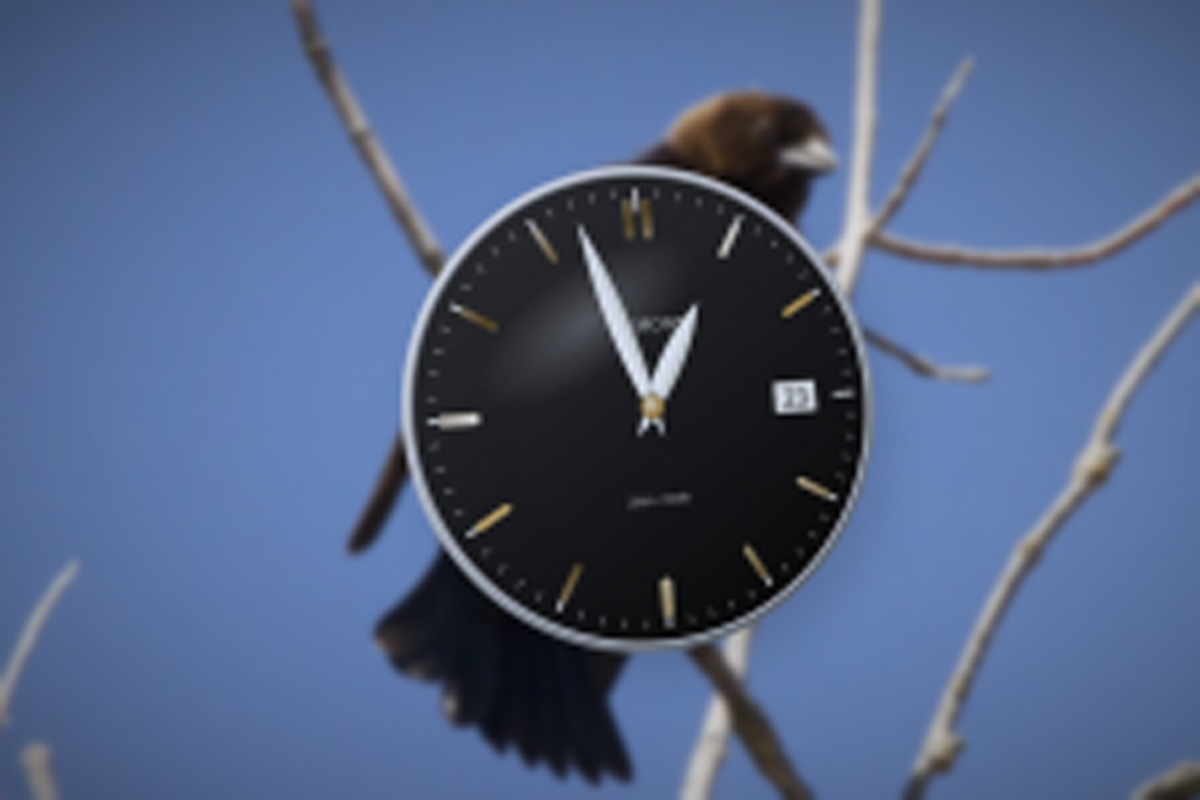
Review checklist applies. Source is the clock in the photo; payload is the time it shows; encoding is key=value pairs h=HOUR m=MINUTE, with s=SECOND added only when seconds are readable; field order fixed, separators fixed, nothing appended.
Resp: h=12 m=57
